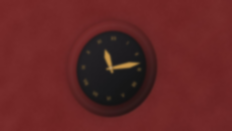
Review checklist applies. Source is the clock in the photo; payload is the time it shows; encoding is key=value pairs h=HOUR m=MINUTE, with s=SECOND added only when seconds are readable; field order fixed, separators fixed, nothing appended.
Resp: h=11 m=13
